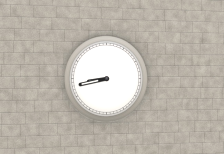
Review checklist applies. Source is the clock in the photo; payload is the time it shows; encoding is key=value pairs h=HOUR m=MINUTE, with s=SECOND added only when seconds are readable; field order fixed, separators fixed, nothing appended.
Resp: h=8 m=43
